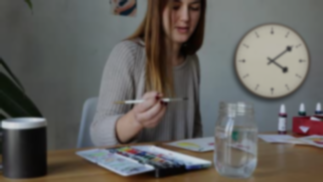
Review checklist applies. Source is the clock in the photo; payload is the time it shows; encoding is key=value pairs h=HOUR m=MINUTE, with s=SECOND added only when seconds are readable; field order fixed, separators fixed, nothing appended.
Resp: h=4 m=9
